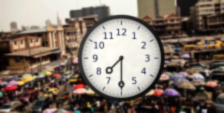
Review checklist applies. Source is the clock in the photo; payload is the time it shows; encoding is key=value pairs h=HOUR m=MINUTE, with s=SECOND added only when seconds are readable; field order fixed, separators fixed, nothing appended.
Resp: h=7 m=30
